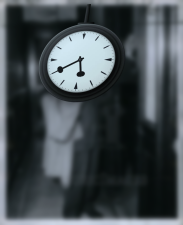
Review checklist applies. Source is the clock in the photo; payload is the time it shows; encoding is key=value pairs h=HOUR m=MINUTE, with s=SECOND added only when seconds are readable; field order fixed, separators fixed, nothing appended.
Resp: h=5 m=40
